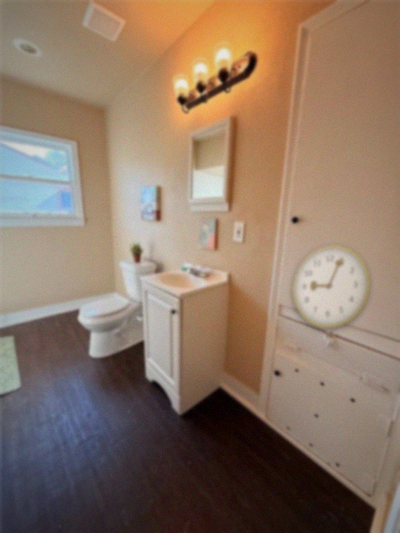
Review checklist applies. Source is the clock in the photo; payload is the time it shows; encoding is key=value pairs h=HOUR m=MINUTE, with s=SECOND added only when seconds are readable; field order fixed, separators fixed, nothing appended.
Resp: h=9 m=4
